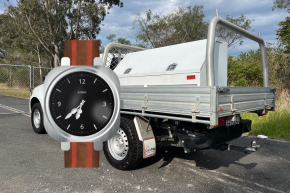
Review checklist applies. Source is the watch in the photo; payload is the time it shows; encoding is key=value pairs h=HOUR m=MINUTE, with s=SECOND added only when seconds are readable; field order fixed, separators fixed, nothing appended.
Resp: h=6 m=38
